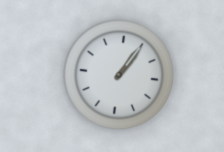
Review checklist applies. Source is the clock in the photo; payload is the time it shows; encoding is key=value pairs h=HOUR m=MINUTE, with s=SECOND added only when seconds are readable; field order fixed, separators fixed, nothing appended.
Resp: h=1 m=5
